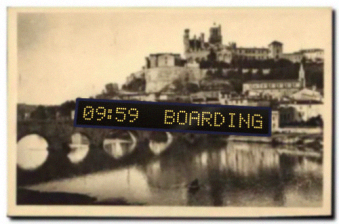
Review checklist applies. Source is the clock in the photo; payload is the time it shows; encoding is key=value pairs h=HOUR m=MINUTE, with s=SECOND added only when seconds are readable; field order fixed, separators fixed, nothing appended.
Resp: h=9 m=59
